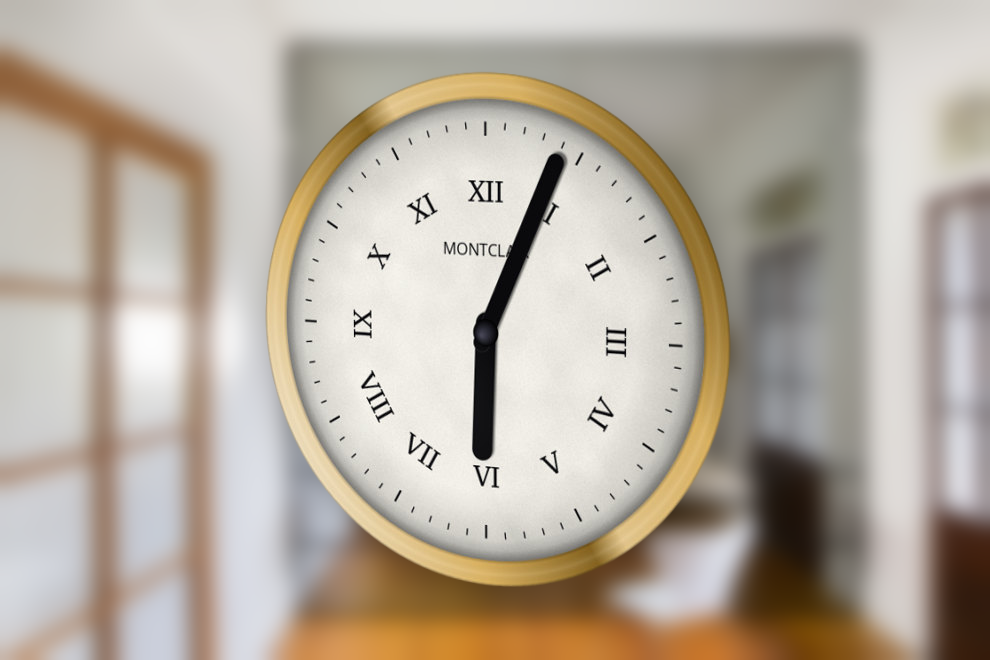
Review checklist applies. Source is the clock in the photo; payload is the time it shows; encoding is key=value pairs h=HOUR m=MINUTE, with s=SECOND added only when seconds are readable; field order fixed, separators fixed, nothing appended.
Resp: h=6 m=4
